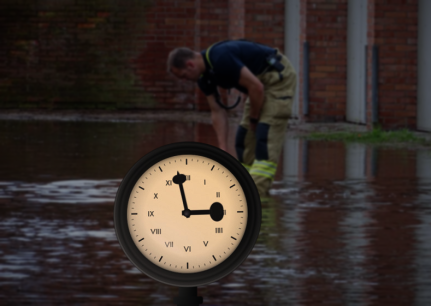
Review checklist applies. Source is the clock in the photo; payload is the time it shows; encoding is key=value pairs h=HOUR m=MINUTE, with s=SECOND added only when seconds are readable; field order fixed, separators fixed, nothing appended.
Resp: h=2 m=58
